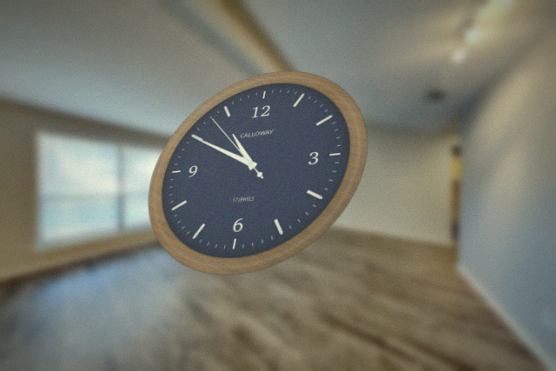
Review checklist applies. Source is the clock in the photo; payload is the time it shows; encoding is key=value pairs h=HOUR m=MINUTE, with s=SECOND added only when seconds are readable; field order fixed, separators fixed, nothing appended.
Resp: h=10 m=49 s=53
